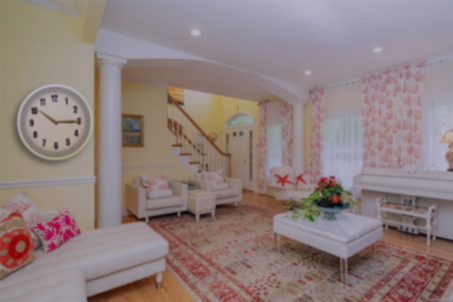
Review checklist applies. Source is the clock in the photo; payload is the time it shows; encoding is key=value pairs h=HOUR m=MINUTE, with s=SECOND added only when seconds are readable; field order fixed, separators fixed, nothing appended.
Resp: h=10 m=15
